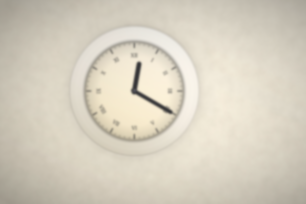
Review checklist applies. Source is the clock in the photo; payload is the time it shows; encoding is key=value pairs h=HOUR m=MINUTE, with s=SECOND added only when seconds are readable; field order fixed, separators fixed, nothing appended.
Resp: h=12 m=20
